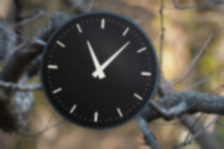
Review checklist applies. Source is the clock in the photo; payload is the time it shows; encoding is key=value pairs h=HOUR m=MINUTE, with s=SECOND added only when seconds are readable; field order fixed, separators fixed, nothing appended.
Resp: h=11 m=7
